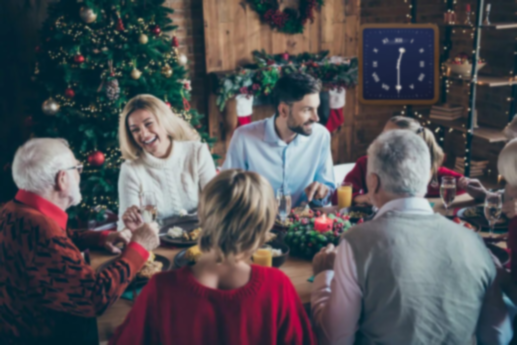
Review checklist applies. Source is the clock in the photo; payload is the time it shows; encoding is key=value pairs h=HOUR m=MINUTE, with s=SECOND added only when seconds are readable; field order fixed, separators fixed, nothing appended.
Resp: h=12 m=30
